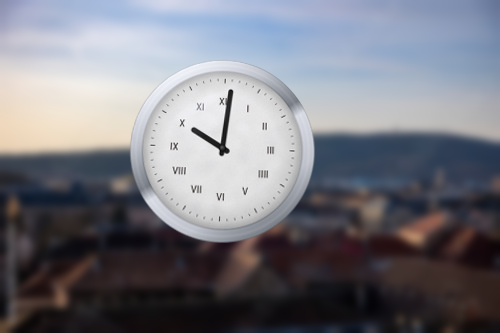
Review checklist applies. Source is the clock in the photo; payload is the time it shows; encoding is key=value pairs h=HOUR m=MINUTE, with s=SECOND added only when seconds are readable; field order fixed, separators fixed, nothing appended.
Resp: h=10 m=1
